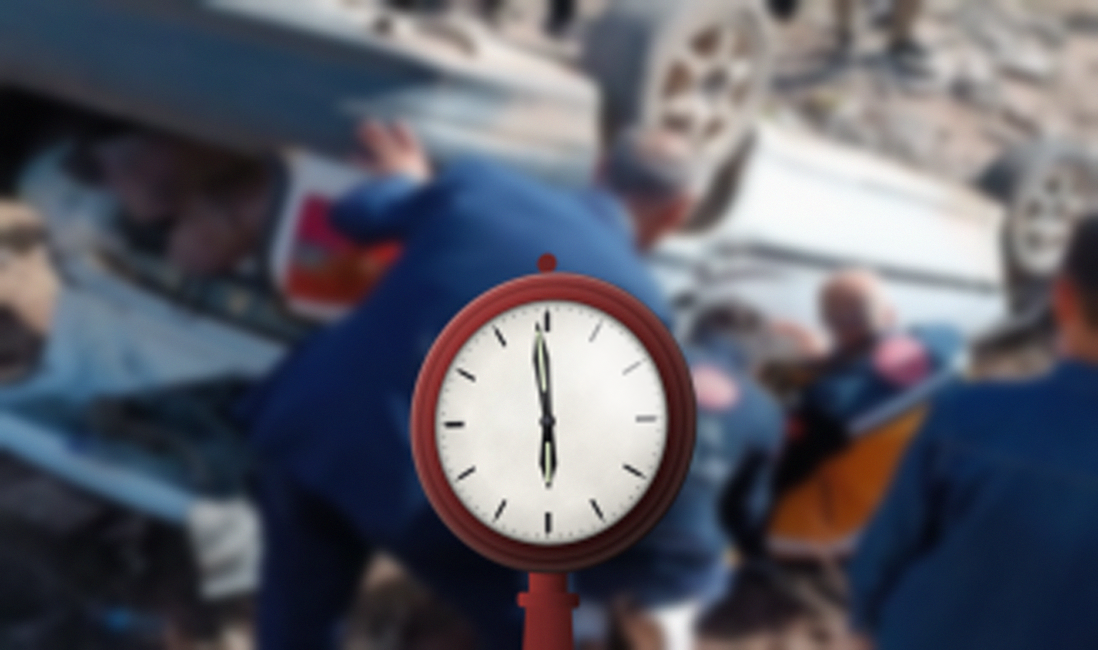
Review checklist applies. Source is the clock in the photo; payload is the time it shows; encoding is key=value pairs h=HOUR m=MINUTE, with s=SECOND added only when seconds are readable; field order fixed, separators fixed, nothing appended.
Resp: h=5 m=59
